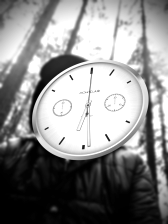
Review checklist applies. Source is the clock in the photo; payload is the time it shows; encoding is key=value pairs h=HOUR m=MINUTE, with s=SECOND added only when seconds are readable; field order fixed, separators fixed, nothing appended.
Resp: h=6 m=29
